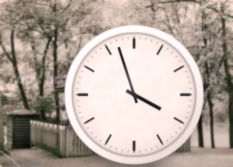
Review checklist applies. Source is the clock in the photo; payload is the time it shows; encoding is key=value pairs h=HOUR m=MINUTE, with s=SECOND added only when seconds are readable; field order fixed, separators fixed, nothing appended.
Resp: h=3 m=57
